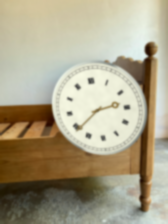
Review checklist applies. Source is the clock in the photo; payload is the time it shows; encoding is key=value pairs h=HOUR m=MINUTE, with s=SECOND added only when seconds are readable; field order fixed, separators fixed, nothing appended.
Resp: h=2 m=39
